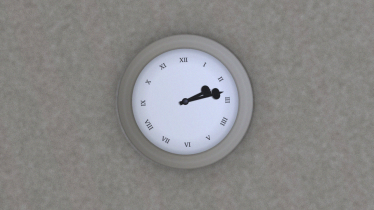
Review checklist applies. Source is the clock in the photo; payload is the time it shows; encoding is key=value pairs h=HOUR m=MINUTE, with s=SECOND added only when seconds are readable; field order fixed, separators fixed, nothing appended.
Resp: h=2 m=13
